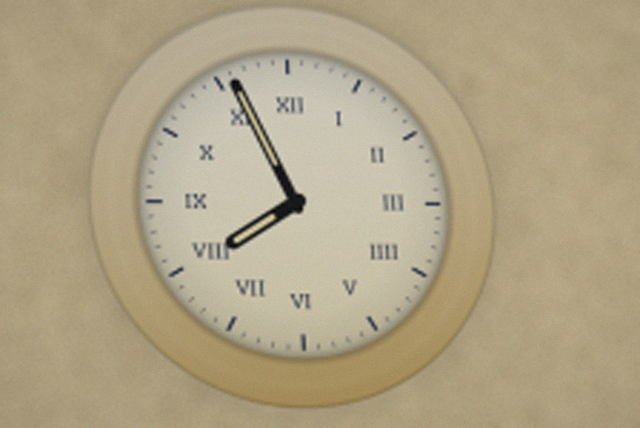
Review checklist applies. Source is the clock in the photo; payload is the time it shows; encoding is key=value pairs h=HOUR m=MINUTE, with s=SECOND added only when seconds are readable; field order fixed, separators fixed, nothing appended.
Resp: h=7 m=56
